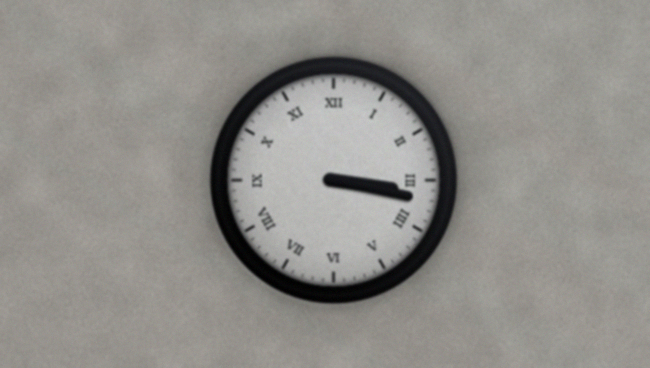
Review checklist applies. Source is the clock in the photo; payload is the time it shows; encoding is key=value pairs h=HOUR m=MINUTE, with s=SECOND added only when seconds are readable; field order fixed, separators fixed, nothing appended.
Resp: h=3 m=17
